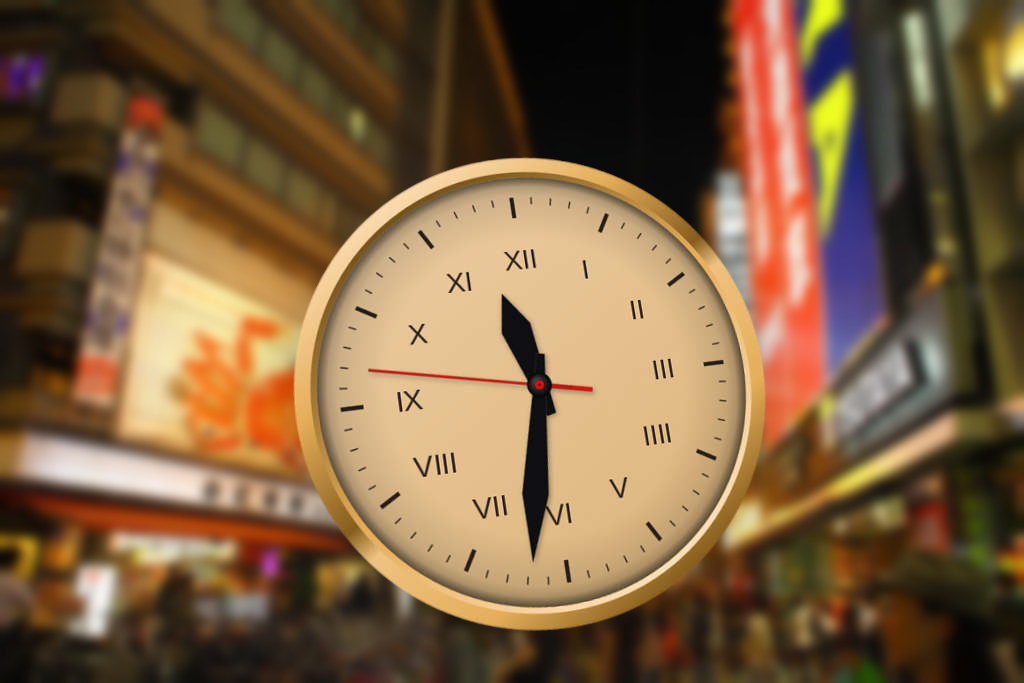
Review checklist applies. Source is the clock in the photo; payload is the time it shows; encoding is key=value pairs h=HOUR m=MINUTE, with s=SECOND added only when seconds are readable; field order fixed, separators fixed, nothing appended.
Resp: h=11 m=31 s=47
